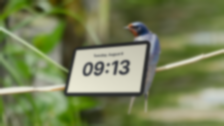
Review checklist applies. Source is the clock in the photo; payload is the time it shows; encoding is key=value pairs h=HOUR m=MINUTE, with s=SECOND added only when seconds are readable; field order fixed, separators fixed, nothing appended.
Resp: h=9 m=13
